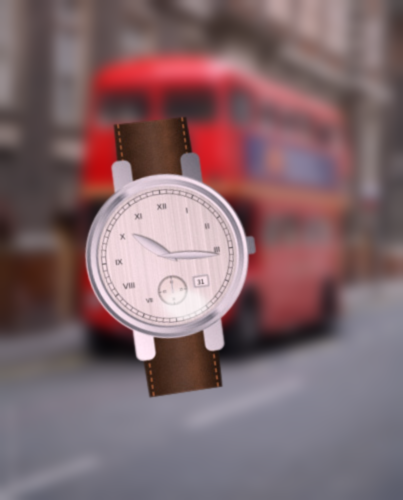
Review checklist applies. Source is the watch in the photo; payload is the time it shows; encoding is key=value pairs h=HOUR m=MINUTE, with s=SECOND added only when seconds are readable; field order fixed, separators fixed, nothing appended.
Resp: h=10 m=16
